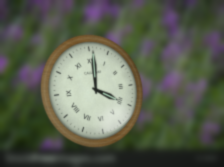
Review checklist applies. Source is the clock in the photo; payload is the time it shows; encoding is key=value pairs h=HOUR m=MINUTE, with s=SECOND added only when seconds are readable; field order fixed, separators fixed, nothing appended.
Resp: h=4 m=1
